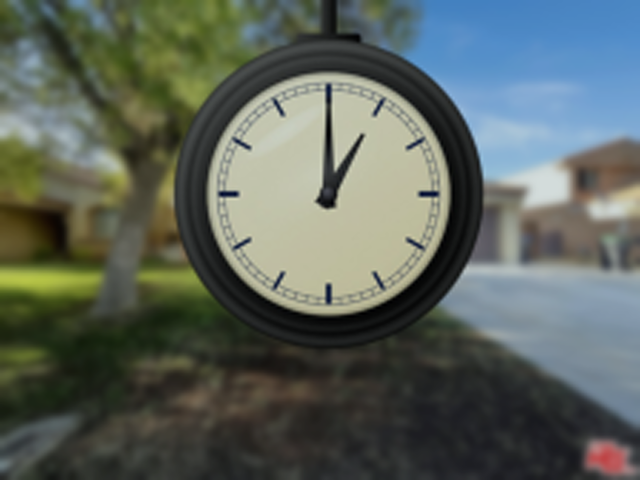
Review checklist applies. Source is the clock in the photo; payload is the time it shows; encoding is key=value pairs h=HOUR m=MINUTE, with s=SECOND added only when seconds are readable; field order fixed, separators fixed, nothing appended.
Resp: h=1 m=0
